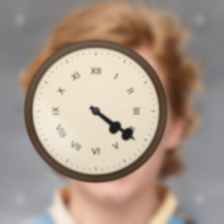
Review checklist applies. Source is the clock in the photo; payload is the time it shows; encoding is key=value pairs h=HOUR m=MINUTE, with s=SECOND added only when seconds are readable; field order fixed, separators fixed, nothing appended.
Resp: h=4 m=21
